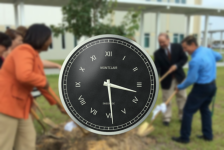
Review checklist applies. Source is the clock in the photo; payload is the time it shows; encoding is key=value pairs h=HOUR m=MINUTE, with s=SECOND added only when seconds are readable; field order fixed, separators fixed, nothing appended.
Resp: h=3 m=29
